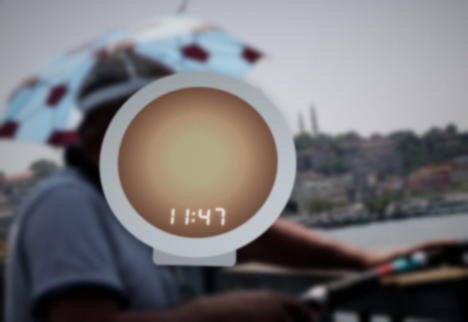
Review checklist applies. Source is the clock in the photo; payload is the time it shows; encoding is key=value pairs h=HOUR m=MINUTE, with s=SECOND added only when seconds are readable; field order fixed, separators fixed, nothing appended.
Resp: h=11 m=47
